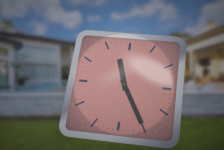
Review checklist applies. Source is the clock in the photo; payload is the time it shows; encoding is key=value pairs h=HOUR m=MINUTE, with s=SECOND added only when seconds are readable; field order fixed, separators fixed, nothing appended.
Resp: h=11 m=25
